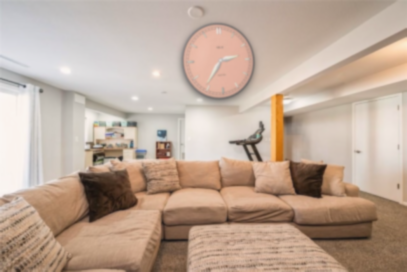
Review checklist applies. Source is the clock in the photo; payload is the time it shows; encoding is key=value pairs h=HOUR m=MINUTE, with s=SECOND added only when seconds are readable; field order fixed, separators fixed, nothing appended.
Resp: h=2 m=36
